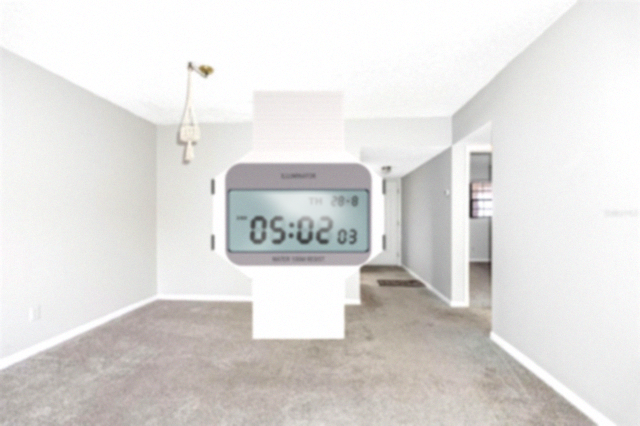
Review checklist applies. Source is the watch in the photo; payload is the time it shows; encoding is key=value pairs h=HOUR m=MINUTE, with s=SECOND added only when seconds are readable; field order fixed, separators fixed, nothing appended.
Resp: h=5 m=2 s=3
